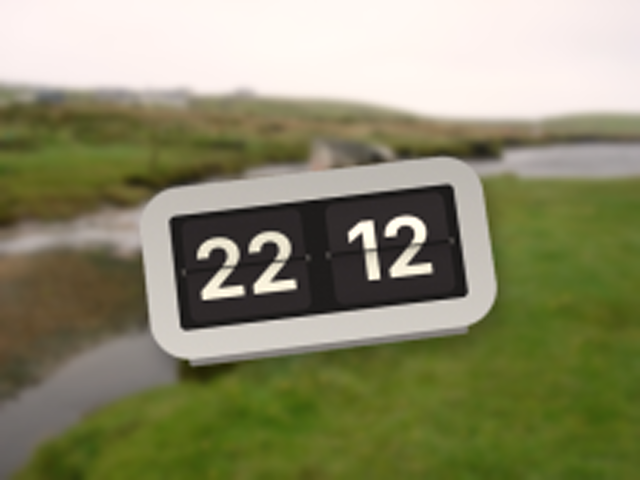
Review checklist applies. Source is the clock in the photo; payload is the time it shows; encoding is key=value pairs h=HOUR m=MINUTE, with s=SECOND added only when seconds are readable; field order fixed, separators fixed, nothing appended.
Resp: h=22 m=12
